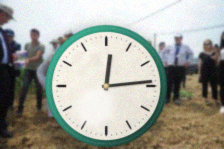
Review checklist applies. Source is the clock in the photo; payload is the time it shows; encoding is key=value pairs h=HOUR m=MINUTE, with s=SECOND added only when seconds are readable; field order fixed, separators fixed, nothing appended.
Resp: h=12 m=14
